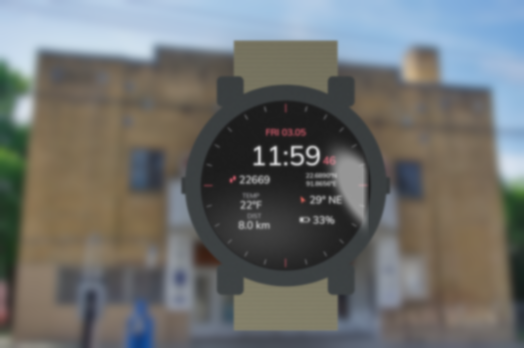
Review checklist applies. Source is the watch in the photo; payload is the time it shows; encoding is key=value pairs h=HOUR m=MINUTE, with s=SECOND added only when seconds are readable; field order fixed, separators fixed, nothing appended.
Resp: h=11 m=59 s=46
